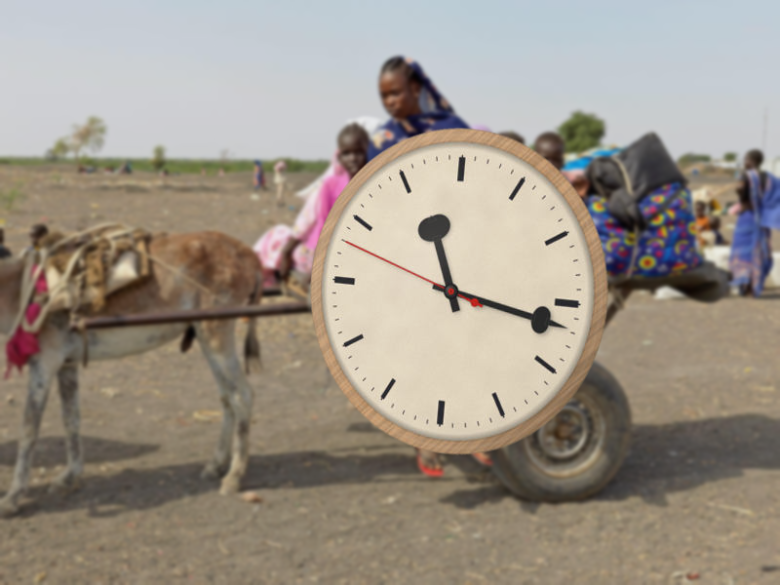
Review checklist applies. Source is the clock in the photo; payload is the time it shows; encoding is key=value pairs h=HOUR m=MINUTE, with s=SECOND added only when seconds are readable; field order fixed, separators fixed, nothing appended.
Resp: h=11 m=16 s=48
